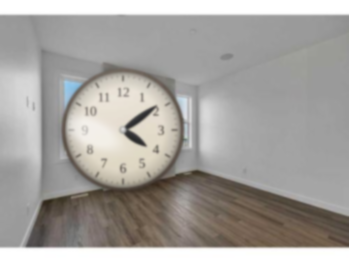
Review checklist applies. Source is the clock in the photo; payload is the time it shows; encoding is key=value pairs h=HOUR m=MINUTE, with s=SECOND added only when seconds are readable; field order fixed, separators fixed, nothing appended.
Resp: h=4 m=9
